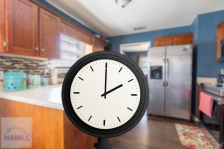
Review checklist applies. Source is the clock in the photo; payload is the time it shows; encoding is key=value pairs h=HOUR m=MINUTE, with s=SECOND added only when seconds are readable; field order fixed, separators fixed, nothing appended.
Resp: h=2 m=0
